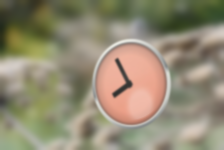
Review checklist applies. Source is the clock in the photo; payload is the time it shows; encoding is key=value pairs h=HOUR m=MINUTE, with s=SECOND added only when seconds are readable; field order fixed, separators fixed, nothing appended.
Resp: h=7 m=55
